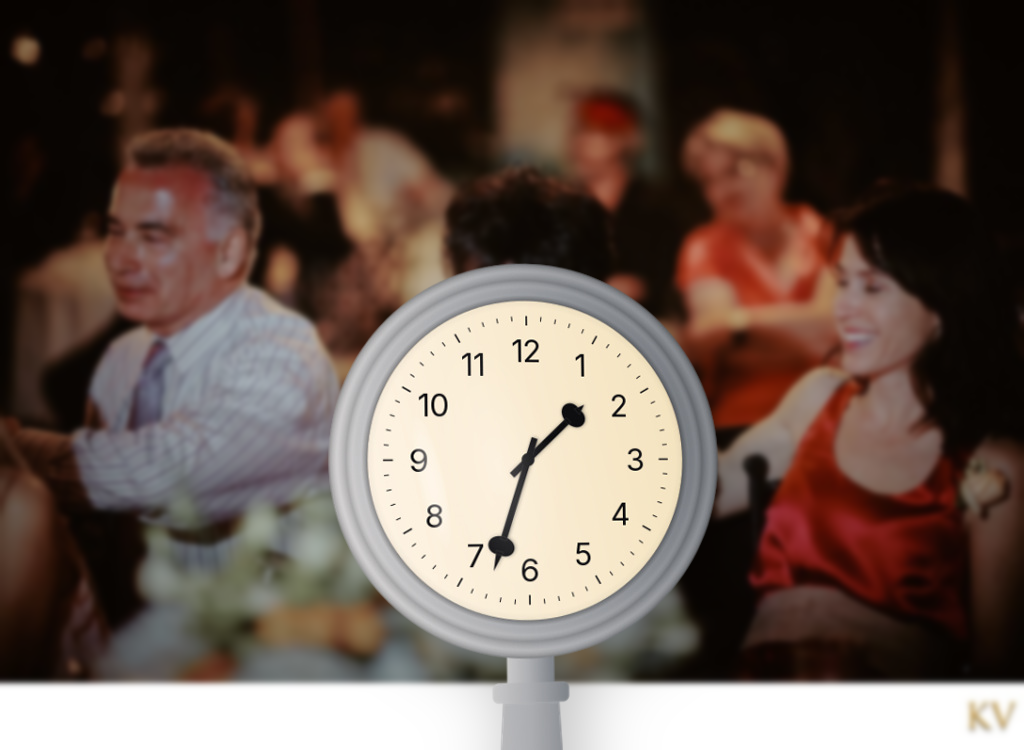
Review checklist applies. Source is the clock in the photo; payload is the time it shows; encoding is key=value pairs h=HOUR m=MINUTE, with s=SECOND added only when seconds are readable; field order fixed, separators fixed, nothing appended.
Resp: h=1 m=33
